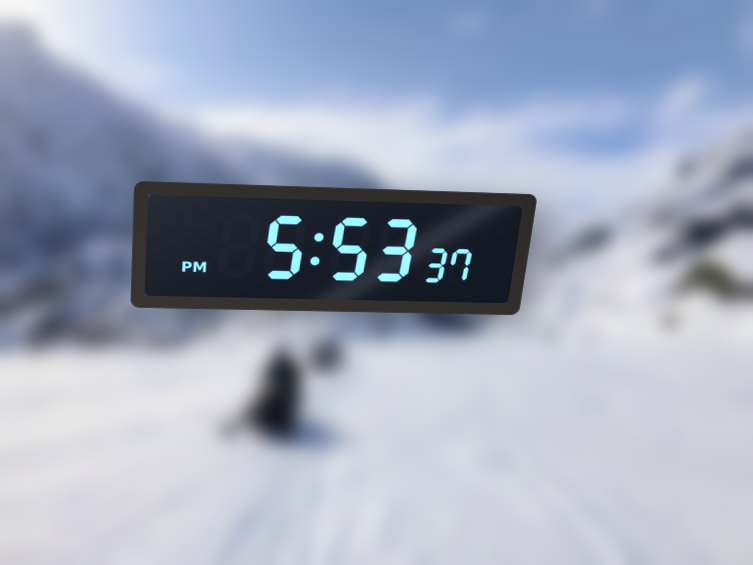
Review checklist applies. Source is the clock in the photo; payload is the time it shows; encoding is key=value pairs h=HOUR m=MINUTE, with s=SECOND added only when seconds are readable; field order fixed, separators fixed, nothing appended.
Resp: h=5 m=53 s=37
